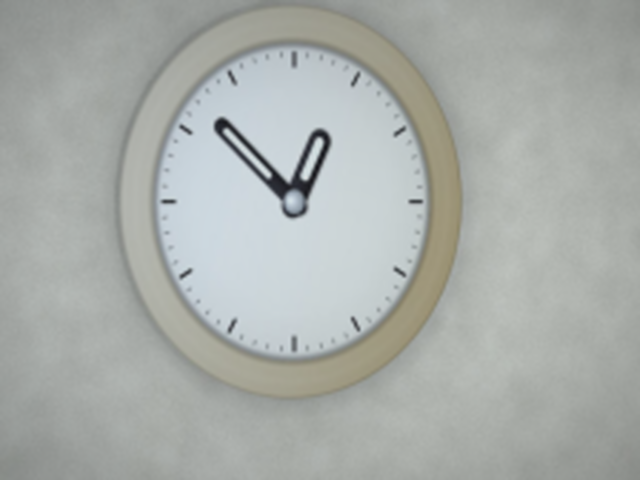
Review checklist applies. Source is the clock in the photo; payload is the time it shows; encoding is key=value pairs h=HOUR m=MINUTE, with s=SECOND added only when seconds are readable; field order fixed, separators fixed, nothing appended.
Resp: h=12 m=52
